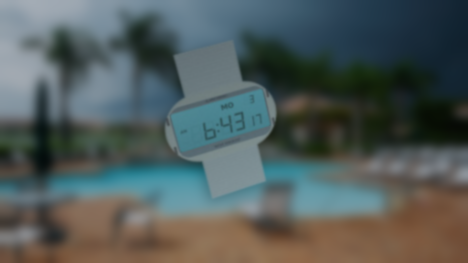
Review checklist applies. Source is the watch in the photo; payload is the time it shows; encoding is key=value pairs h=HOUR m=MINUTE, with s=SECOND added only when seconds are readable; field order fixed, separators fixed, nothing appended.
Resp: h=6 m=43 s=17
